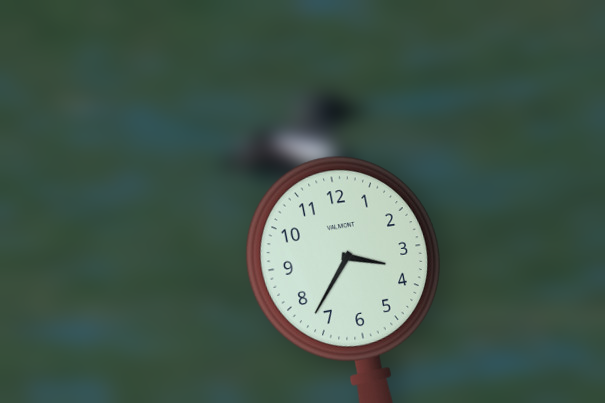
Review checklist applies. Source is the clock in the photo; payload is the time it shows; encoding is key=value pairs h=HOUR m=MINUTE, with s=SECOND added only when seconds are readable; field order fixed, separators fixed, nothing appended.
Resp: h=3 m=37
